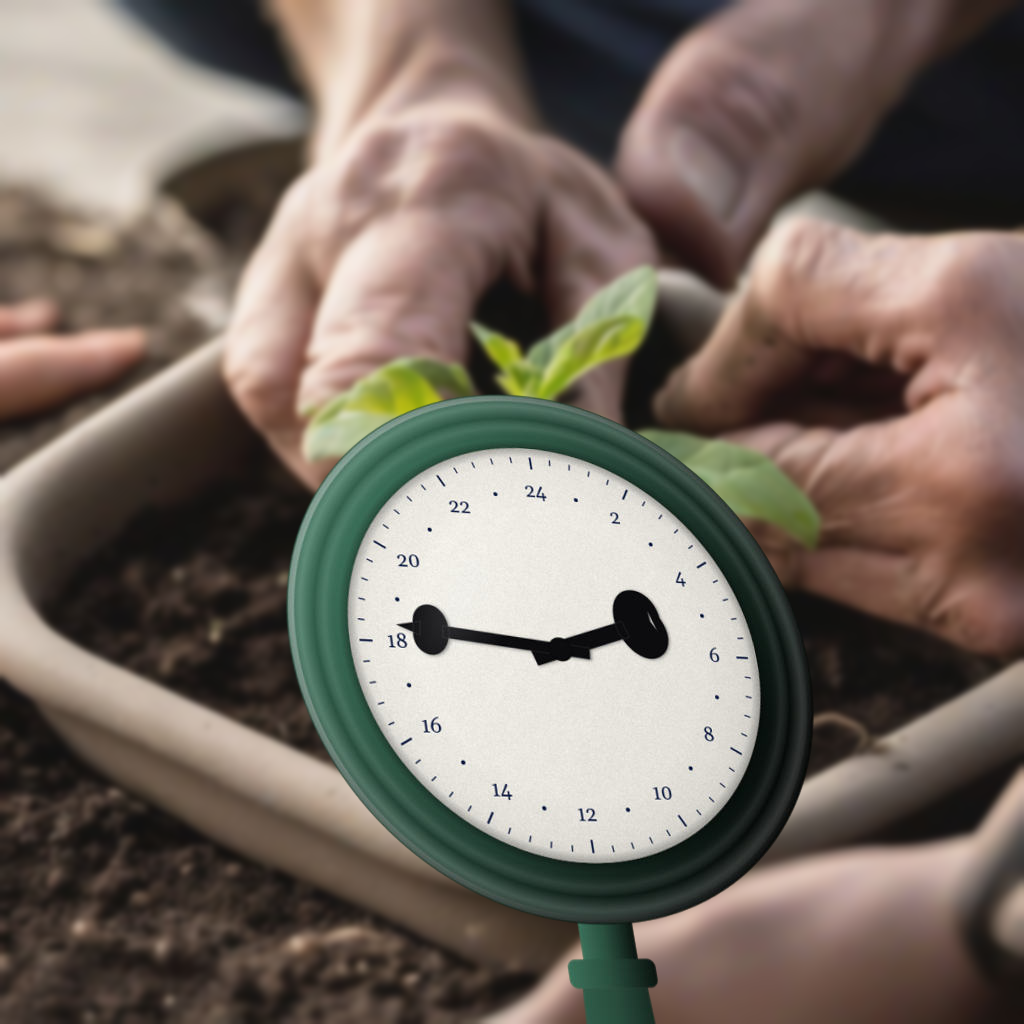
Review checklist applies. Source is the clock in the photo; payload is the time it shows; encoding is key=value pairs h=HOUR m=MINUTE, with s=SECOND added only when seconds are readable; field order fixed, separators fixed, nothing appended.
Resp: h=4 m=46
